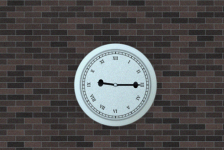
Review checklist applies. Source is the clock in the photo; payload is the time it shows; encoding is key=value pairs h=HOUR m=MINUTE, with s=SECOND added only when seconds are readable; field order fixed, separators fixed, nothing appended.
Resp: h=9 m=15
